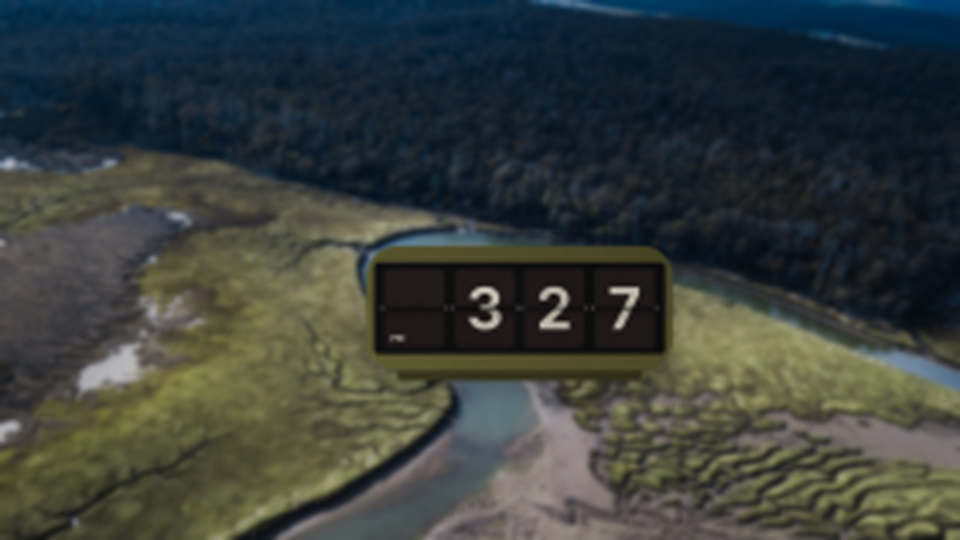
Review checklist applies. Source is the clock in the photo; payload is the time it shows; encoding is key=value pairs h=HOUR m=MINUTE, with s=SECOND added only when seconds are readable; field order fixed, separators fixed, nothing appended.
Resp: h=3 m=27
